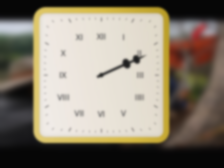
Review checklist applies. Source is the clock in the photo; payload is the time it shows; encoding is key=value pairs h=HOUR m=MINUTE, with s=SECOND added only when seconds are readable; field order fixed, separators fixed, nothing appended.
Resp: h=2 m=11
